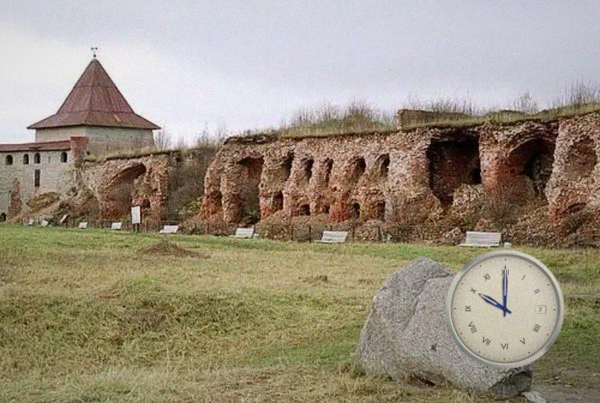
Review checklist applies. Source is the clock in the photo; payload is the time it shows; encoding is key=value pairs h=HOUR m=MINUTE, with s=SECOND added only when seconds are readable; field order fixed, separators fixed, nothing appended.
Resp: h=10 m=0
